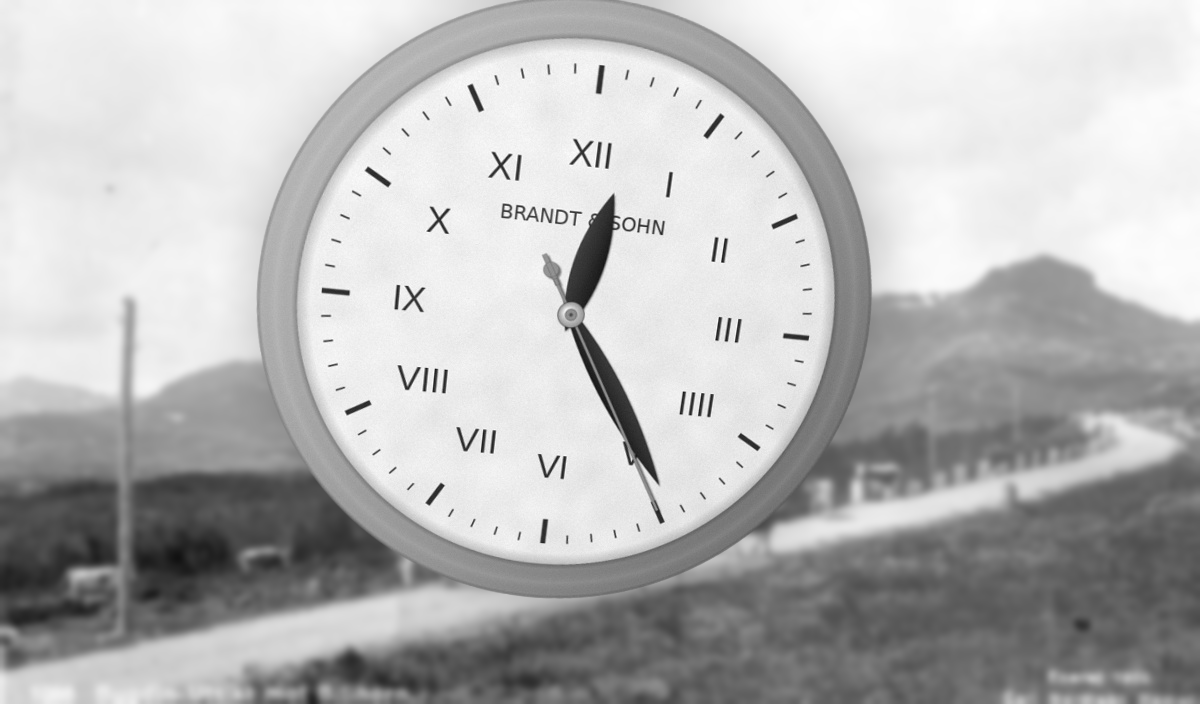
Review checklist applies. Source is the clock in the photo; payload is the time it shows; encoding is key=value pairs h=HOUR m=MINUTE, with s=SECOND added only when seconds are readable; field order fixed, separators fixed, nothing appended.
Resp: h=12 m=24 s=25
